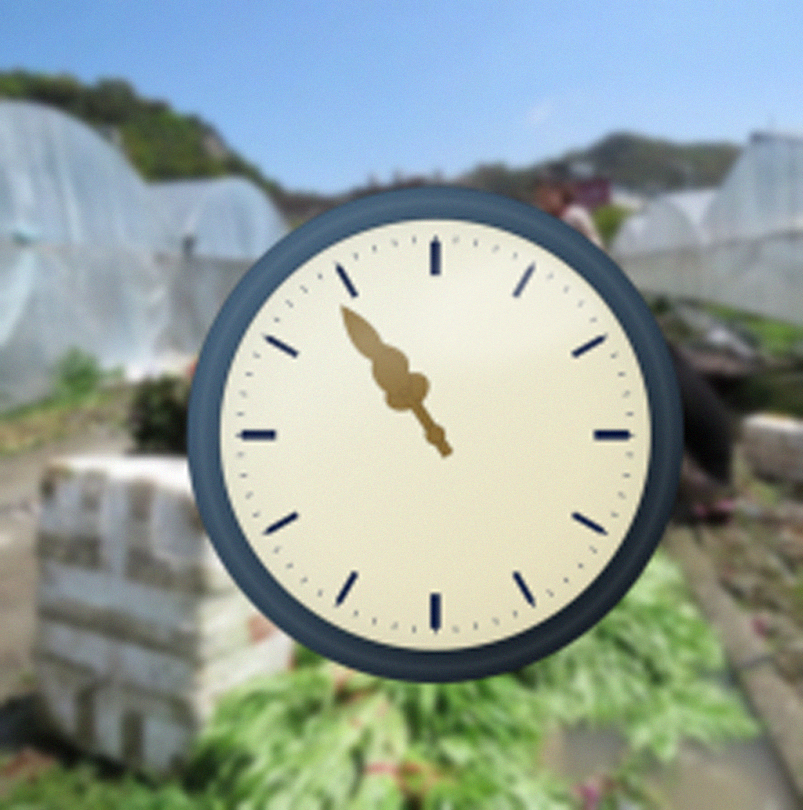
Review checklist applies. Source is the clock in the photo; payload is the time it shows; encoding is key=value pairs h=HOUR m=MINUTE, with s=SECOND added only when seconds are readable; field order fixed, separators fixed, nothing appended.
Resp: h=10 m=54
